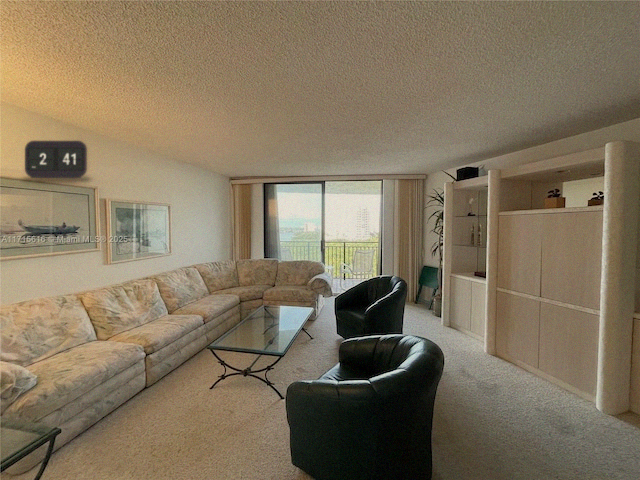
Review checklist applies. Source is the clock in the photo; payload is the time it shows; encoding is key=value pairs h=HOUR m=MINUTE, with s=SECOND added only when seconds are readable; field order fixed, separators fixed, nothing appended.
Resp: h=2 m=41
